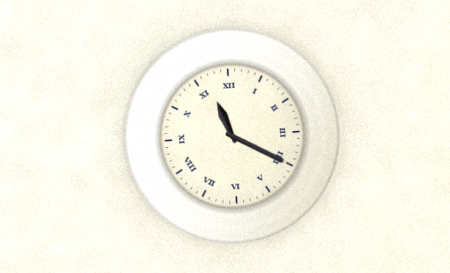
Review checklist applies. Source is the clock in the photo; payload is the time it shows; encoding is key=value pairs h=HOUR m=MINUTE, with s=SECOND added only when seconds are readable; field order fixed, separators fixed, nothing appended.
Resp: h=11 m=20
